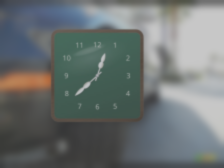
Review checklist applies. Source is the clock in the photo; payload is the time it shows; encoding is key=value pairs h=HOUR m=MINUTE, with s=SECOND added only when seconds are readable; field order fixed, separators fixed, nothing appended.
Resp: h=12 m=38
